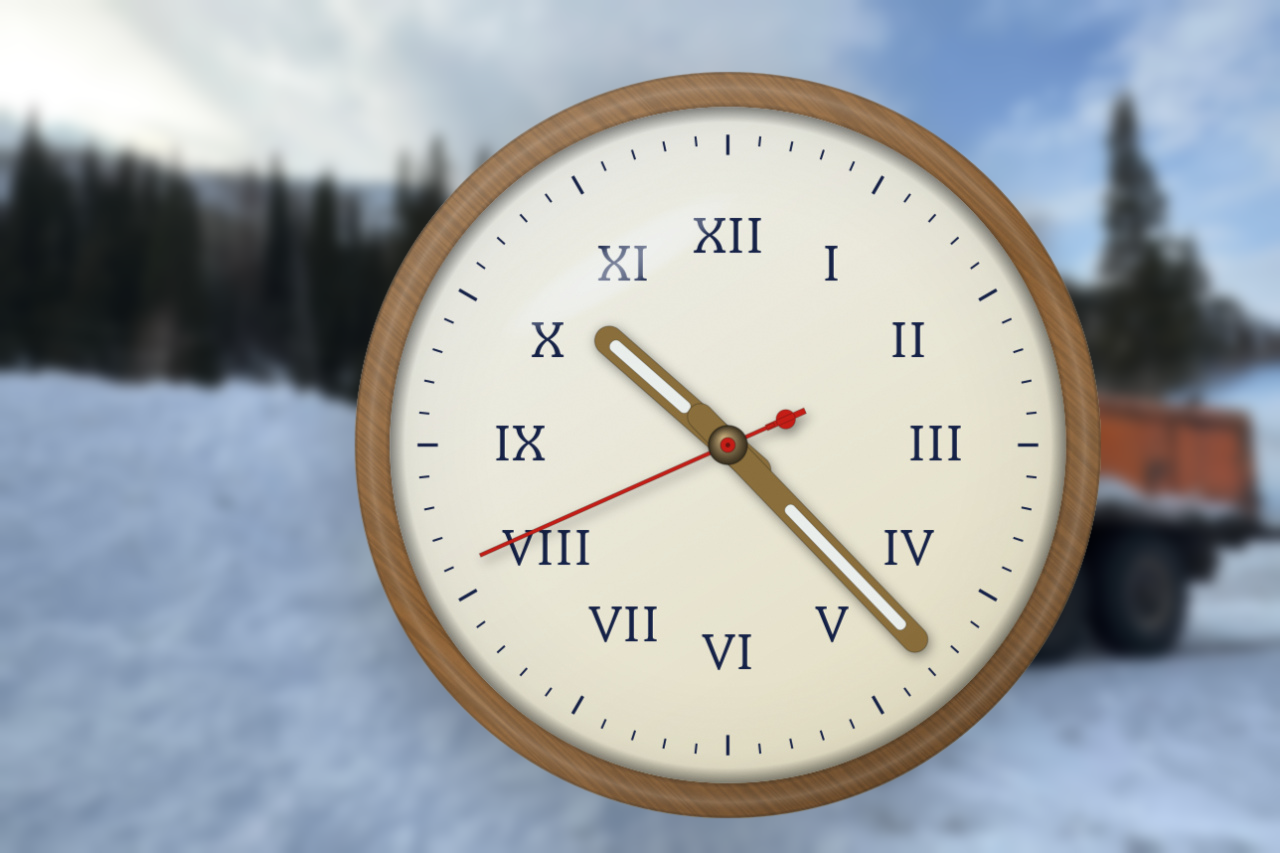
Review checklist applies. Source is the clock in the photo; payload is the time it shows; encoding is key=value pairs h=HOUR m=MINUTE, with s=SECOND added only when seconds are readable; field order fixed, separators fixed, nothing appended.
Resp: h=10 m=22 s=41
